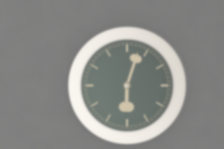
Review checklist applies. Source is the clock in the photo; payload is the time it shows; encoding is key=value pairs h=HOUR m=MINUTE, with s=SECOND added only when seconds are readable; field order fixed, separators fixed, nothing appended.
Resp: h=6 m=3
